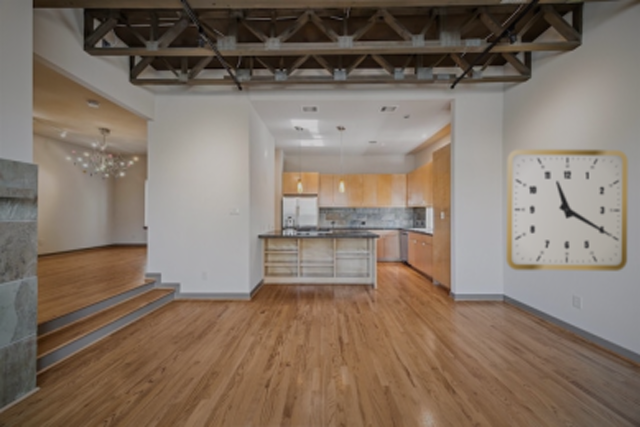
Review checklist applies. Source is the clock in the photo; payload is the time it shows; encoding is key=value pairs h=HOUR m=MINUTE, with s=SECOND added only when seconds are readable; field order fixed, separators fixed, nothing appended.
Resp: h=11 m=20
